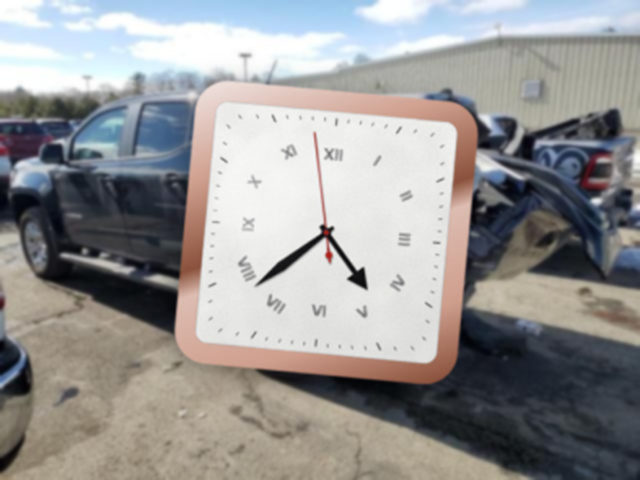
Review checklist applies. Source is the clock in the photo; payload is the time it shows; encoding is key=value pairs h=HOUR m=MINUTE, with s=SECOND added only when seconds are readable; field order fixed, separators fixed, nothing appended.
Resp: h=4 m=37 s=58
